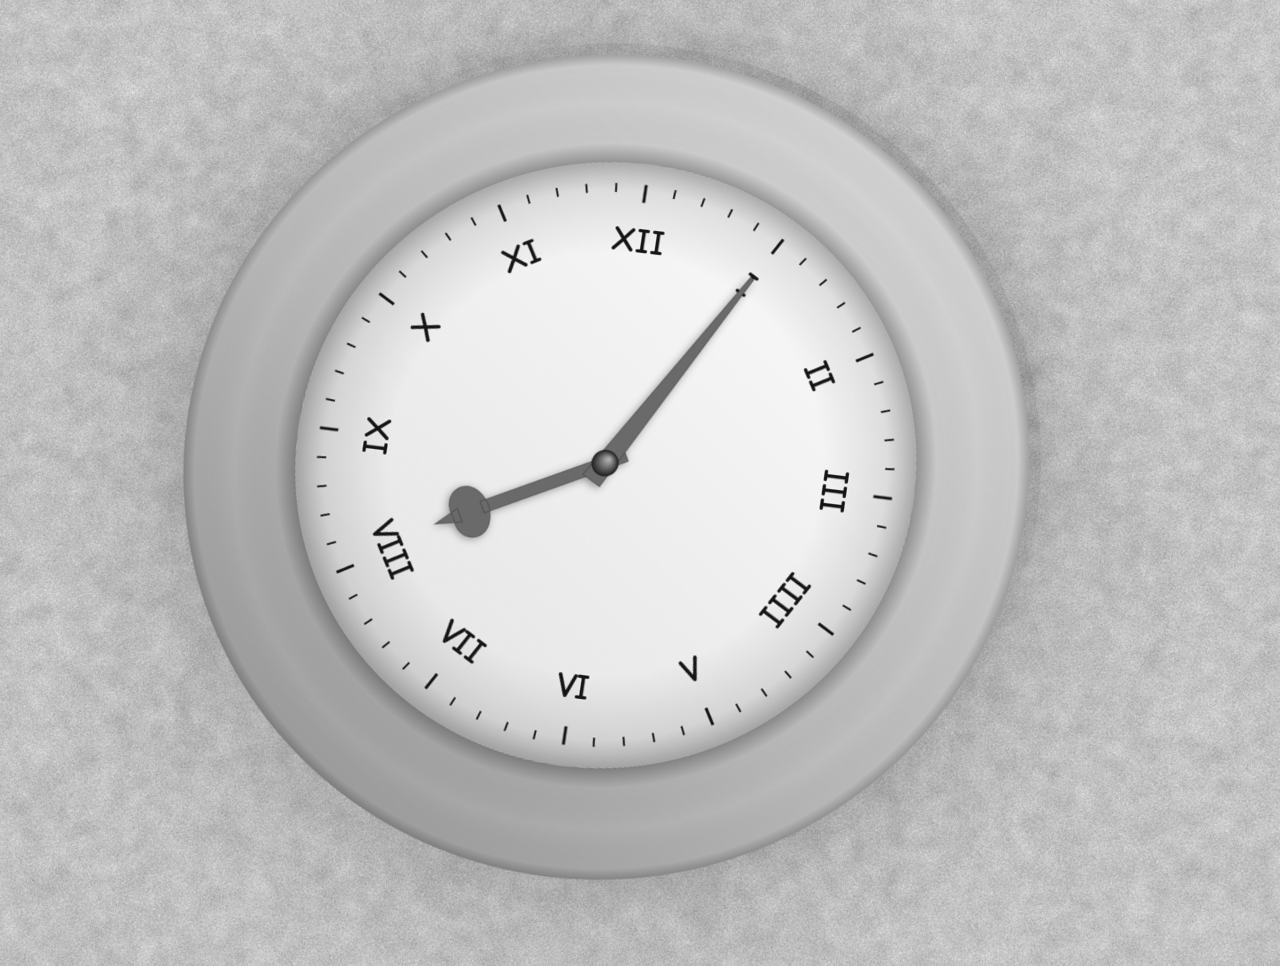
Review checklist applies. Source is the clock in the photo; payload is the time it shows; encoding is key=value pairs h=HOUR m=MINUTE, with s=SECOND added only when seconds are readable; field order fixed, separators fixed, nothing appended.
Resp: h=8 m=5
